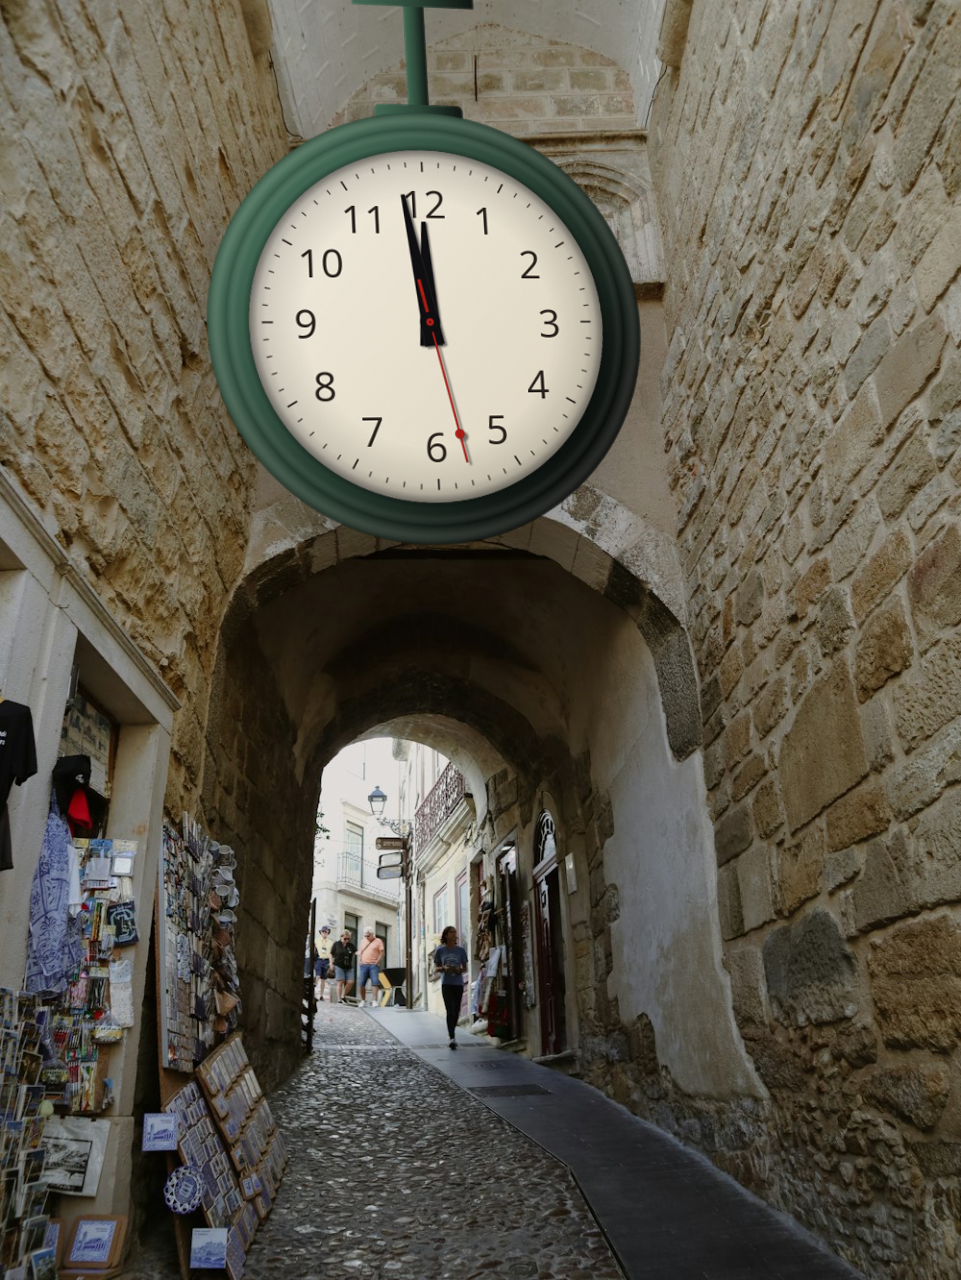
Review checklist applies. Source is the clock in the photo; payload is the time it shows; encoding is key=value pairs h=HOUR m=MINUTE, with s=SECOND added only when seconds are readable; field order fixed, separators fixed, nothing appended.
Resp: h=11 m=58 s=28
